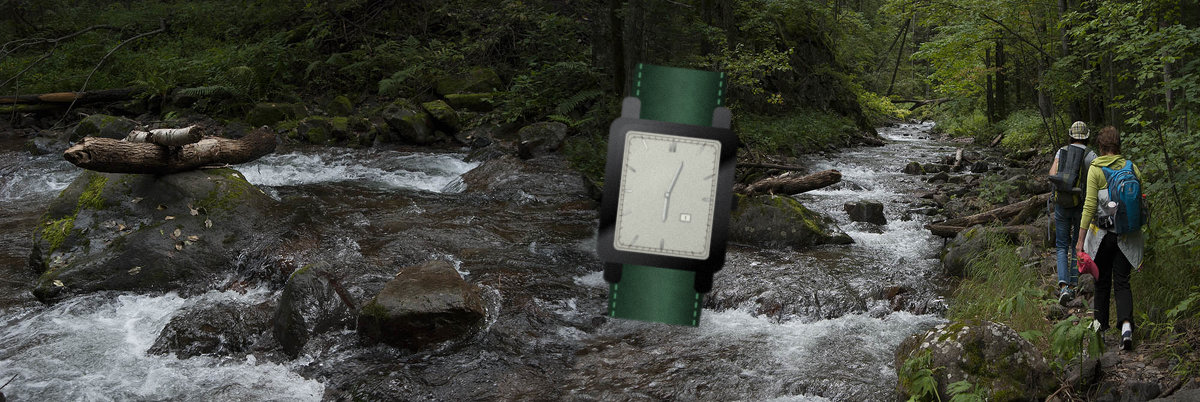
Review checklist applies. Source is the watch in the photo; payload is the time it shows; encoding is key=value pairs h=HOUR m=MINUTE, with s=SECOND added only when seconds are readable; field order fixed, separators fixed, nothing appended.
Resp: h=6 m=3
